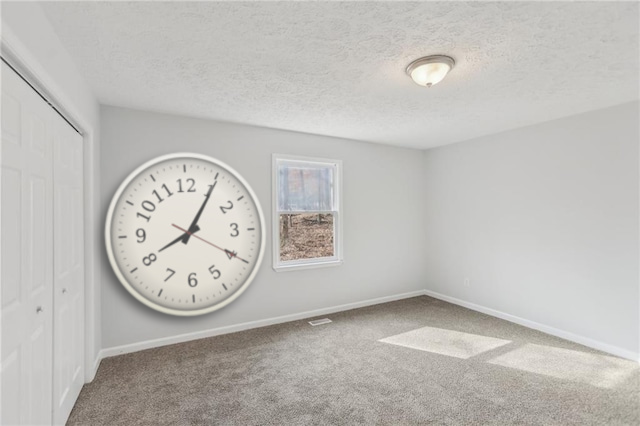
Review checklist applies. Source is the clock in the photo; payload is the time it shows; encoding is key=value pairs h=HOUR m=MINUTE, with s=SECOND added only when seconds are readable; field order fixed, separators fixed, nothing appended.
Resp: h=8 m=5 s=20
